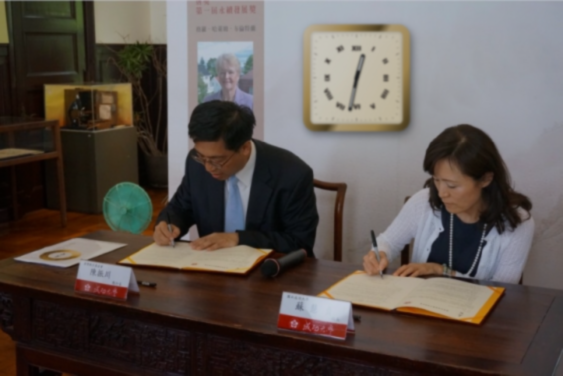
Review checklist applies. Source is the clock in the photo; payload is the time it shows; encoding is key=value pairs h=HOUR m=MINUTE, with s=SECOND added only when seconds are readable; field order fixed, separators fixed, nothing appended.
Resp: h=12 m=32
